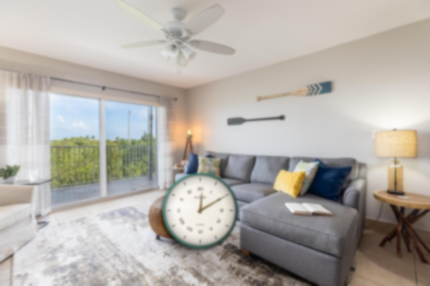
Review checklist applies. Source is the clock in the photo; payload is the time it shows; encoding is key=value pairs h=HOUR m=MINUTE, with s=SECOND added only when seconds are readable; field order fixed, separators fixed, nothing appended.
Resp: h=12 m=10
